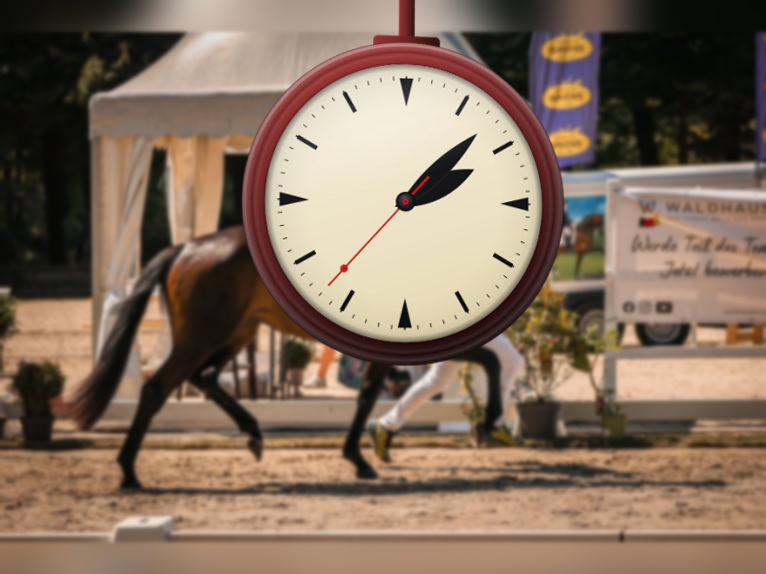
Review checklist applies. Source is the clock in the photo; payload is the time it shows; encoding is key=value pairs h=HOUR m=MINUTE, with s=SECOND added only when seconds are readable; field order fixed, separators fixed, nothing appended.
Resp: h=2 m=7 s=37
